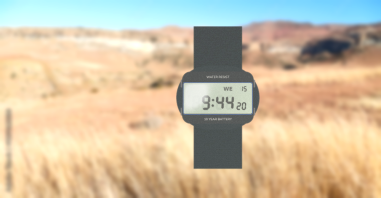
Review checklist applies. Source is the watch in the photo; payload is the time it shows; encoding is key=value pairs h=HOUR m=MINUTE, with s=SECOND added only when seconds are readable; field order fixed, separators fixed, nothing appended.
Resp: h=9 m=44 s=20
